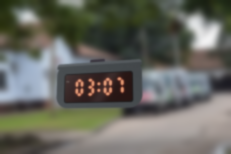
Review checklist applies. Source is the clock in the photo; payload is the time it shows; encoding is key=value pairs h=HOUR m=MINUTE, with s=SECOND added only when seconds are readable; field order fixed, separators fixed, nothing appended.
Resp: h=3 m=7
